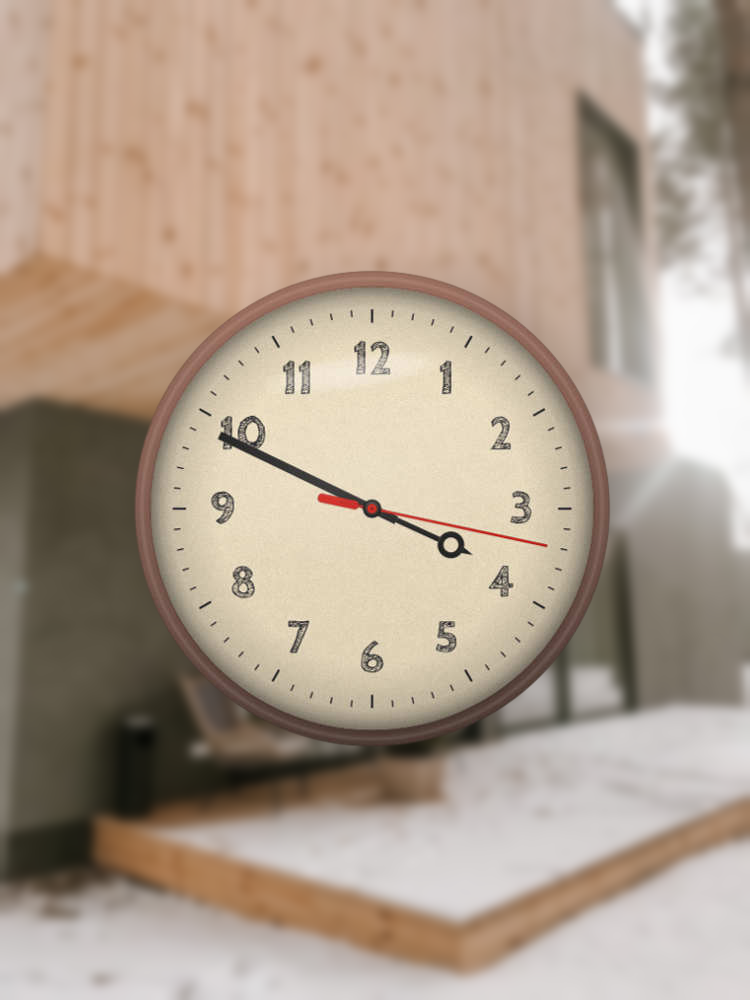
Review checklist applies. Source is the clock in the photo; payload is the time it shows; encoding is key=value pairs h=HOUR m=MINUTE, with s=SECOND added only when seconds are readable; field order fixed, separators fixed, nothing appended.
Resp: h=3 m=49 s=17
